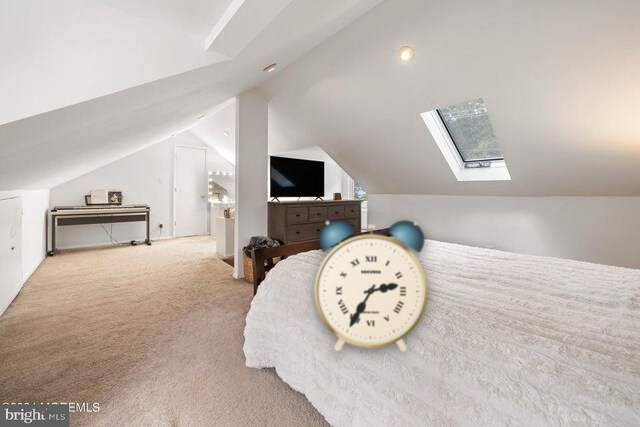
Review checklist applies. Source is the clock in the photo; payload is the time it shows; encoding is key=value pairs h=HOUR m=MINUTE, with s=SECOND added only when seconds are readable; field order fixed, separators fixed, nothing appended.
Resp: h=2 m=35
